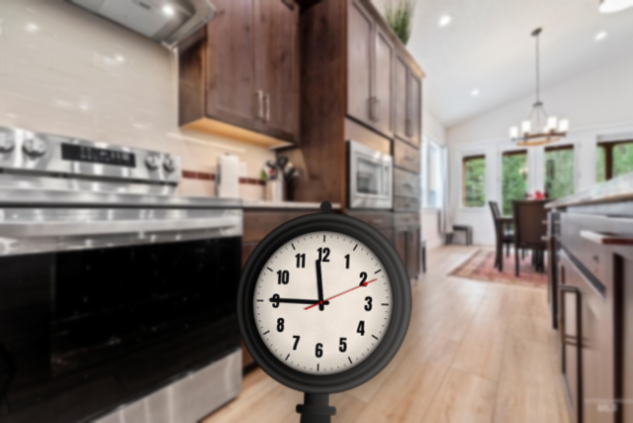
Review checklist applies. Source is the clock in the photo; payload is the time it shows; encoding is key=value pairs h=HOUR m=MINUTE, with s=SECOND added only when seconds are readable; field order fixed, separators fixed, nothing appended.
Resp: h=11 m=45 s=11
